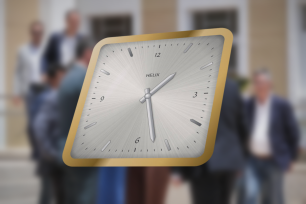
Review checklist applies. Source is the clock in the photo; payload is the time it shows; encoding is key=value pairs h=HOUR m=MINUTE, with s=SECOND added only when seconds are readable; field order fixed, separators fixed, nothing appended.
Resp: h=1 m=27
